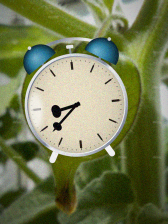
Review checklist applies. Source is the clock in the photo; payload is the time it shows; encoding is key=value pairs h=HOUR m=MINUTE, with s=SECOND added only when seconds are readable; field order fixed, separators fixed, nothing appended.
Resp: h=8 m=38
